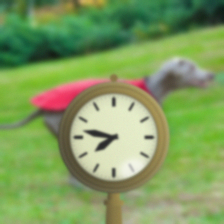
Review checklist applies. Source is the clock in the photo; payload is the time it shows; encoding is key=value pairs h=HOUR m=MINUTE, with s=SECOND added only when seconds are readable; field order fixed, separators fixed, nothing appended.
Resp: h=7 m=47
